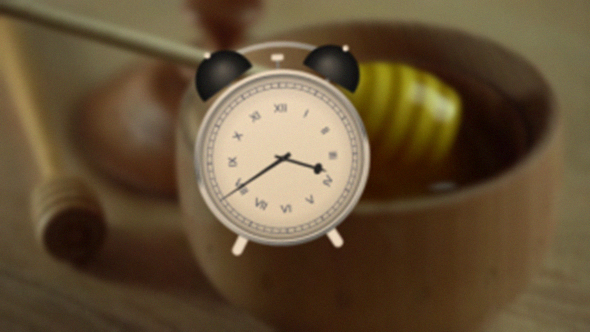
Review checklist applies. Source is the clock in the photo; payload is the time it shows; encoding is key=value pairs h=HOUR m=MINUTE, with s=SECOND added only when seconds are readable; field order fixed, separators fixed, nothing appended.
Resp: h=3 m=40
